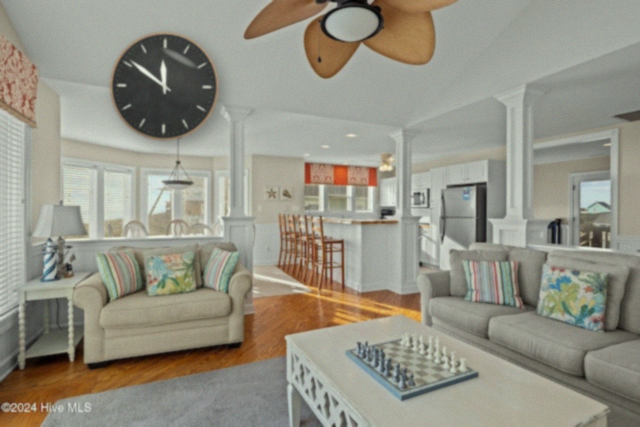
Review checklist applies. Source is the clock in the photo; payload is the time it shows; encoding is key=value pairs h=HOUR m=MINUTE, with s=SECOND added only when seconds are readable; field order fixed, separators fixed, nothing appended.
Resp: h=11 m=51
